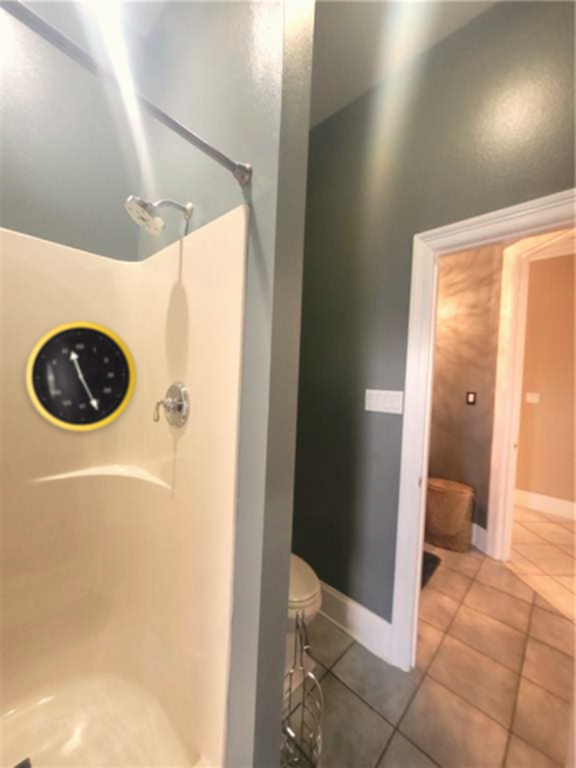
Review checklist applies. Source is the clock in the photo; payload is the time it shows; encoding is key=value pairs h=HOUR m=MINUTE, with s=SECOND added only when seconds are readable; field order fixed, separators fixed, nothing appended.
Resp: h=11 m=26
